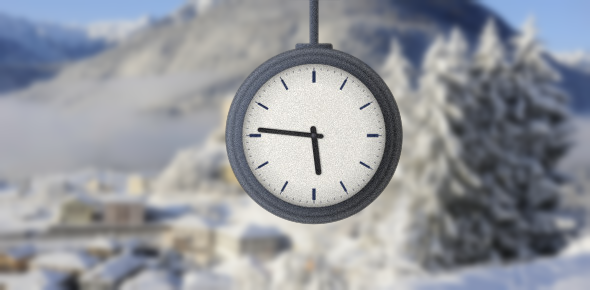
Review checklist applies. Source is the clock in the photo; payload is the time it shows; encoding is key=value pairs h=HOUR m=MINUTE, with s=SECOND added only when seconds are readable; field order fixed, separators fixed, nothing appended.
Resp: h=5 m=46
